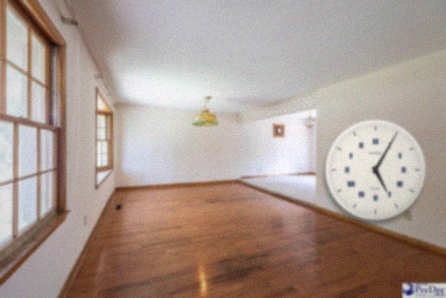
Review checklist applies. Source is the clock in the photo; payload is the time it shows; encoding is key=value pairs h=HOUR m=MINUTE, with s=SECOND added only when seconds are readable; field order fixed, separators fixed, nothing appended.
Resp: h=5 m=5
